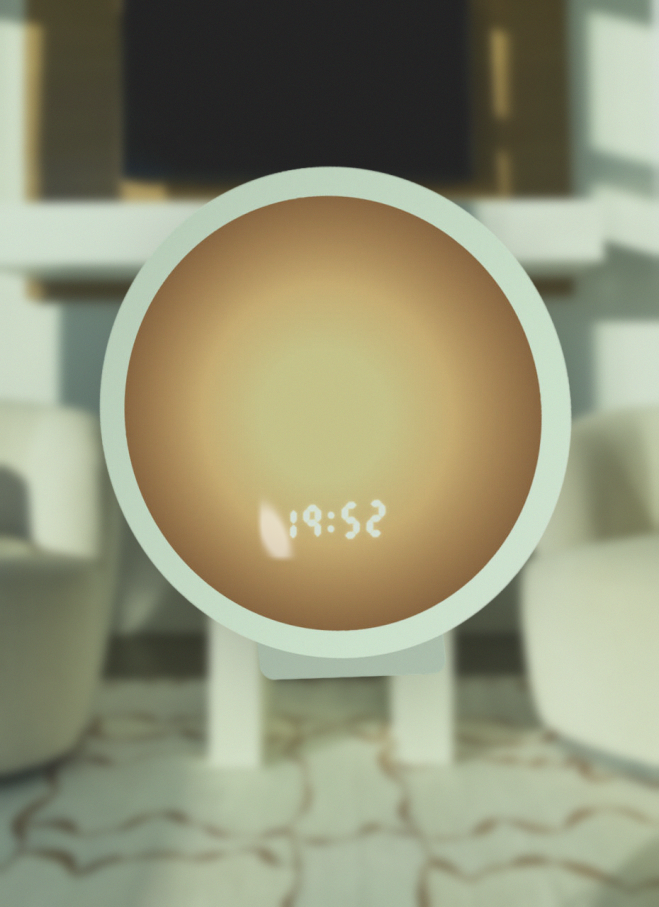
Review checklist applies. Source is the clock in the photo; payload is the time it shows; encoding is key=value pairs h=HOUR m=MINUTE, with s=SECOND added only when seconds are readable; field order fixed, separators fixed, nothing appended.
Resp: h=19 m=52
